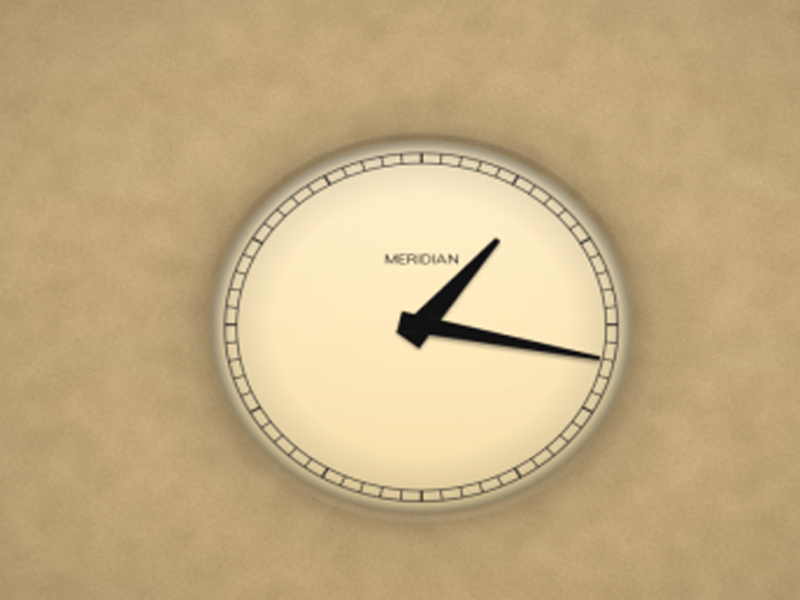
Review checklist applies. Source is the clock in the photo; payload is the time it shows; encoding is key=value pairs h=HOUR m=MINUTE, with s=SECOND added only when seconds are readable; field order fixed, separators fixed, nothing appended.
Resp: h=1 m=17
